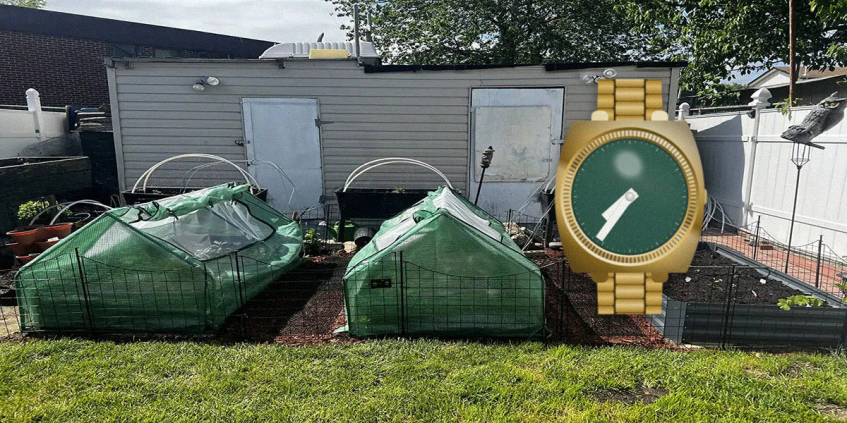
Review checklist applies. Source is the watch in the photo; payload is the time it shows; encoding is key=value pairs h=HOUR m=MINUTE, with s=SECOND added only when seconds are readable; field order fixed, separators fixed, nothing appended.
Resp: h=7 m=36
